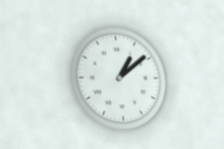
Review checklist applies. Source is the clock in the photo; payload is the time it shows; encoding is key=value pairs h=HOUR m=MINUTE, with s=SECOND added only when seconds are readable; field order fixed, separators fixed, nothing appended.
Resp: h=1 m=9
